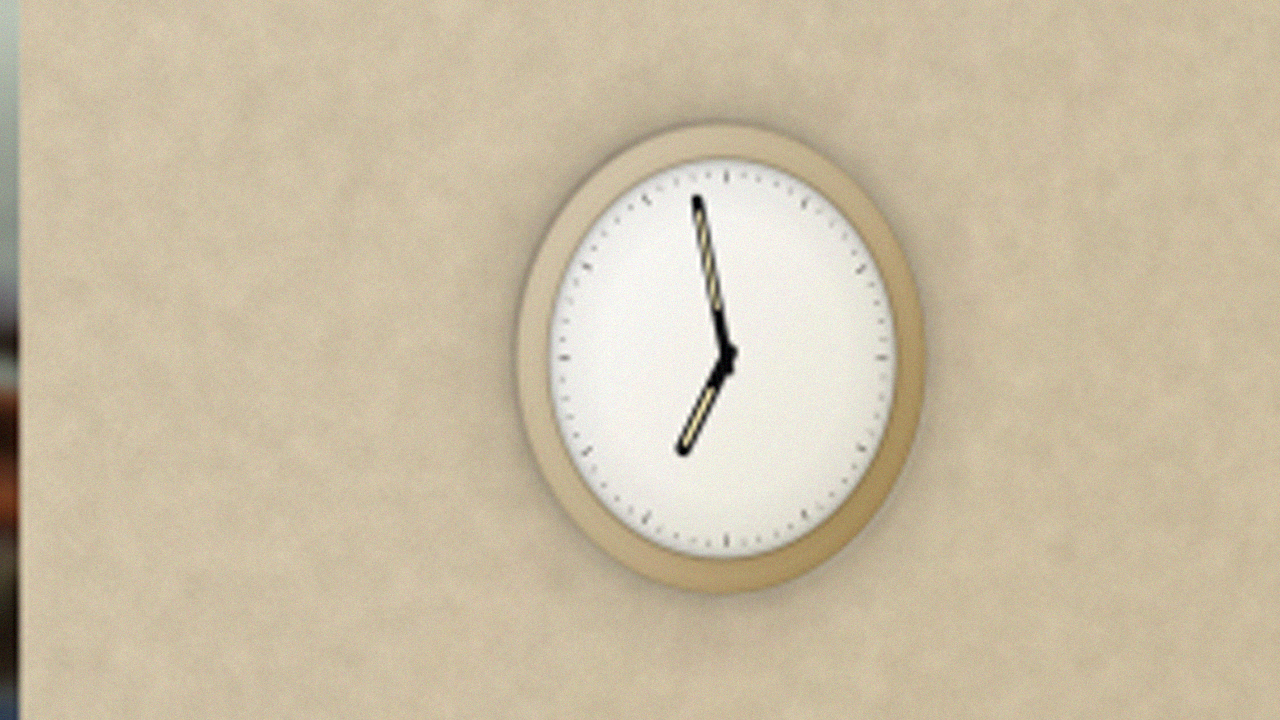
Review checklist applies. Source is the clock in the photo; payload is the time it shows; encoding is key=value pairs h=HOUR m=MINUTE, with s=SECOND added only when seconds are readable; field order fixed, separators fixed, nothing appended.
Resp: h=6 m=58
